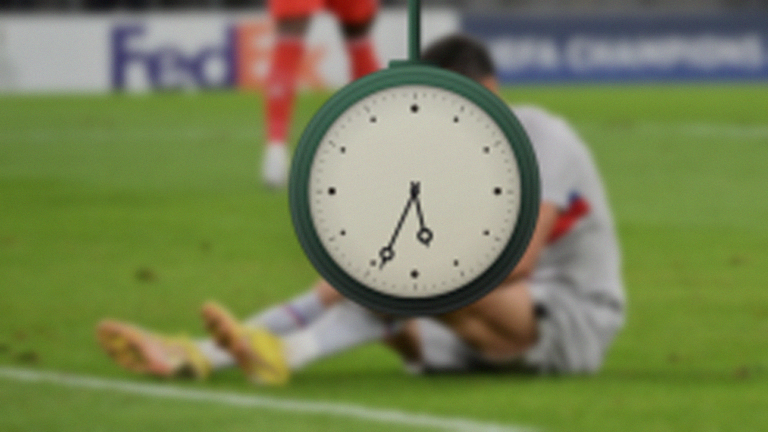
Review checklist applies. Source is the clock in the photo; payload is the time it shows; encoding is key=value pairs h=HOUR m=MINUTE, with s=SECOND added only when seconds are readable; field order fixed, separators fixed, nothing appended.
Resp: h=5 m=34
